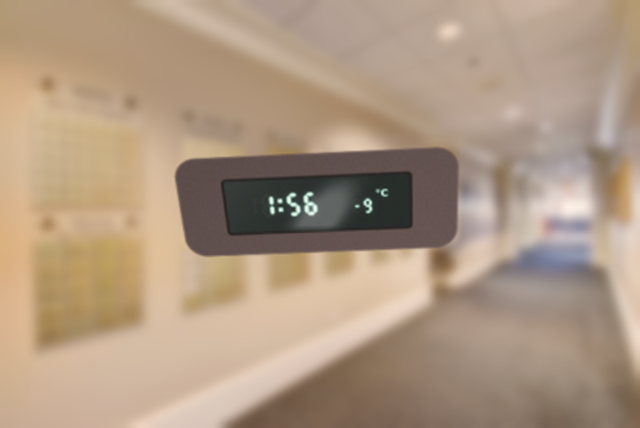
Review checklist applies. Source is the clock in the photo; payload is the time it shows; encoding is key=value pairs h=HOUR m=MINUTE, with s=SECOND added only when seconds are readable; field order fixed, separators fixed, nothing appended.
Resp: h=1 m=56
